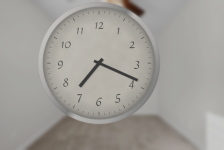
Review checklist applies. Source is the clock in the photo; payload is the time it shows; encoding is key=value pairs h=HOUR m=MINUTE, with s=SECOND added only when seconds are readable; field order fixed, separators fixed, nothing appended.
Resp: h=7 m=19
